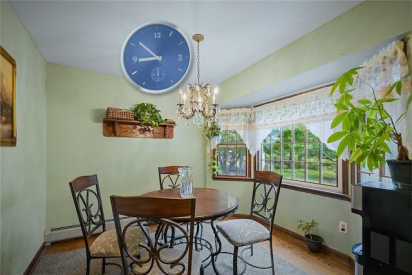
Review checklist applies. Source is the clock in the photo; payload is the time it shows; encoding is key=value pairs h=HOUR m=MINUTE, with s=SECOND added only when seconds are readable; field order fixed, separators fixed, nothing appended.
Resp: h=8 m=52
